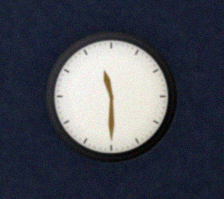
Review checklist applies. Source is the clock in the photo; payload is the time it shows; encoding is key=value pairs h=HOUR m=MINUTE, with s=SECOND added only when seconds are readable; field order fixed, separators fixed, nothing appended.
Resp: h=11 m=30
